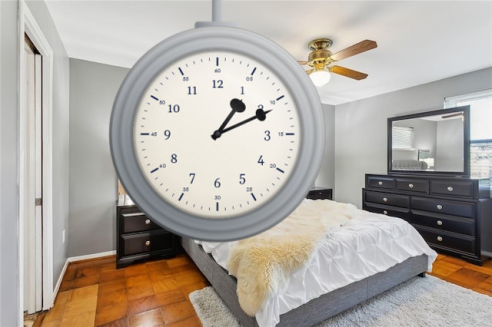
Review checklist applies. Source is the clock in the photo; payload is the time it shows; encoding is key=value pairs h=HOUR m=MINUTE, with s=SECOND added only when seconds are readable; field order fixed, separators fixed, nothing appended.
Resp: h=1 m=11
